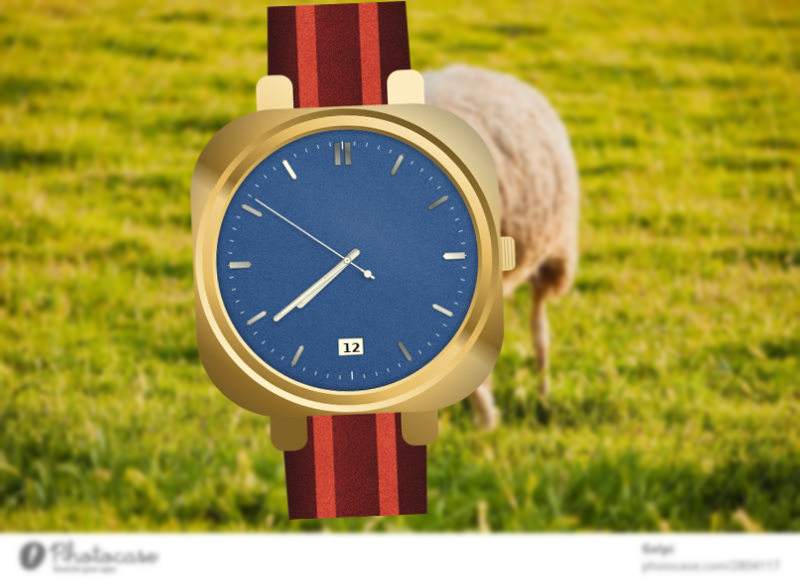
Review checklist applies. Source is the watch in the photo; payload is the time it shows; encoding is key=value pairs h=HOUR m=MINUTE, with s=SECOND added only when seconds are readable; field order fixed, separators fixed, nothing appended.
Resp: h=7 m=38 s=51
